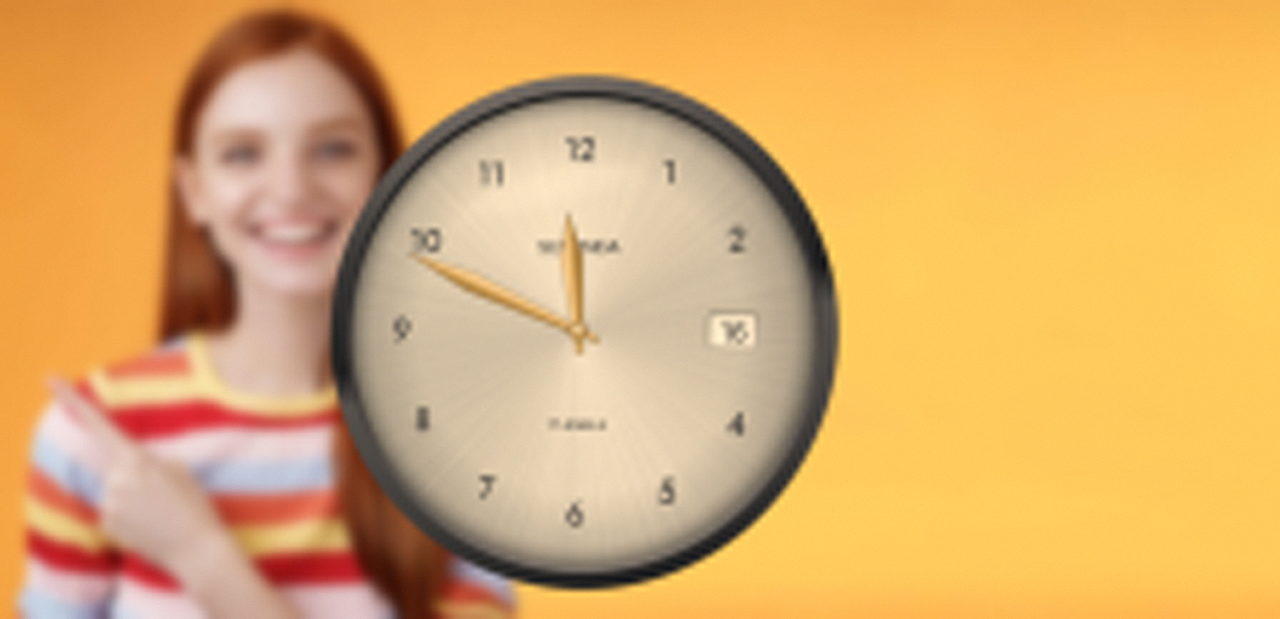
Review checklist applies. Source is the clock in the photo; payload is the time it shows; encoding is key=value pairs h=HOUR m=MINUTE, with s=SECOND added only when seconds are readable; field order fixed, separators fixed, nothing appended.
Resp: h=11 m=49
